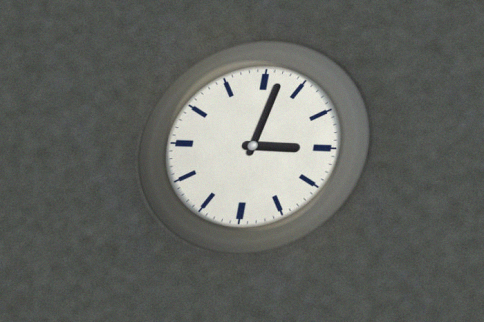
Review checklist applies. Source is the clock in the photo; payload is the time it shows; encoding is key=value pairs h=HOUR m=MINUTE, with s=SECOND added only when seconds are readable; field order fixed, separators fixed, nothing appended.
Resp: h=3 m=2
